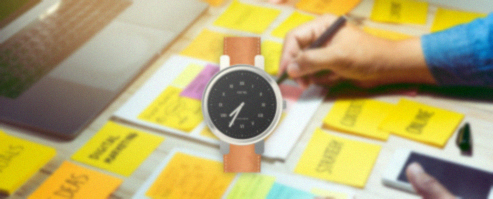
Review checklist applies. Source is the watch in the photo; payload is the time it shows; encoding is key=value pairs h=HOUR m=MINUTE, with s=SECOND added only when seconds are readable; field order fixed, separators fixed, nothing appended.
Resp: h=7 m=35
